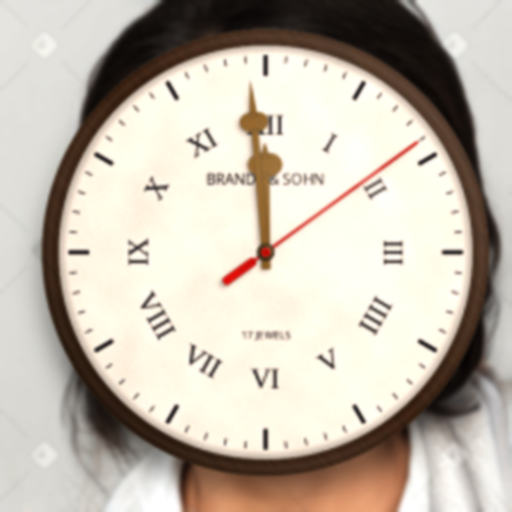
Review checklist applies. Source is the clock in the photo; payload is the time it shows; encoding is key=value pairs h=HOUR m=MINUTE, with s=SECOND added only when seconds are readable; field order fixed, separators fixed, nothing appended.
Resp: h=11 m=59 s=9
